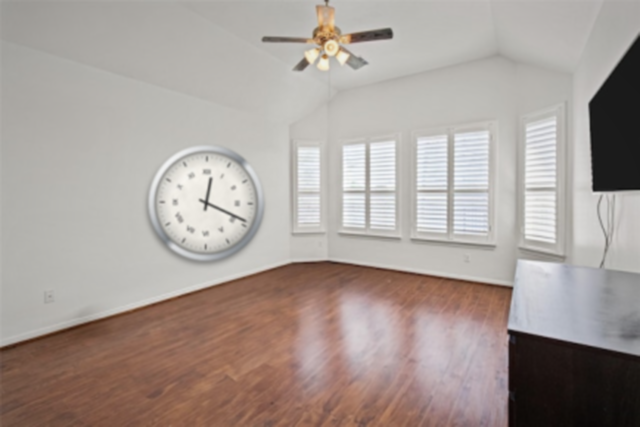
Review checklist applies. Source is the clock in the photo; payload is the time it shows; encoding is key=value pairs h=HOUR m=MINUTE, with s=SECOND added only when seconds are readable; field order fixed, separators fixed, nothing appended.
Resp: h=12 m=19
